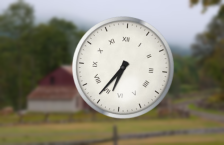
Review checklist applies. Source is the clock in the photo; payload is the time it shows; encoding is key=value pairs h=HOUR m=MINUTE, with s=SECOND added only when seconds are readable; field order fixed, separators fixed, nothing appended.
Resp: h=6 m=36
